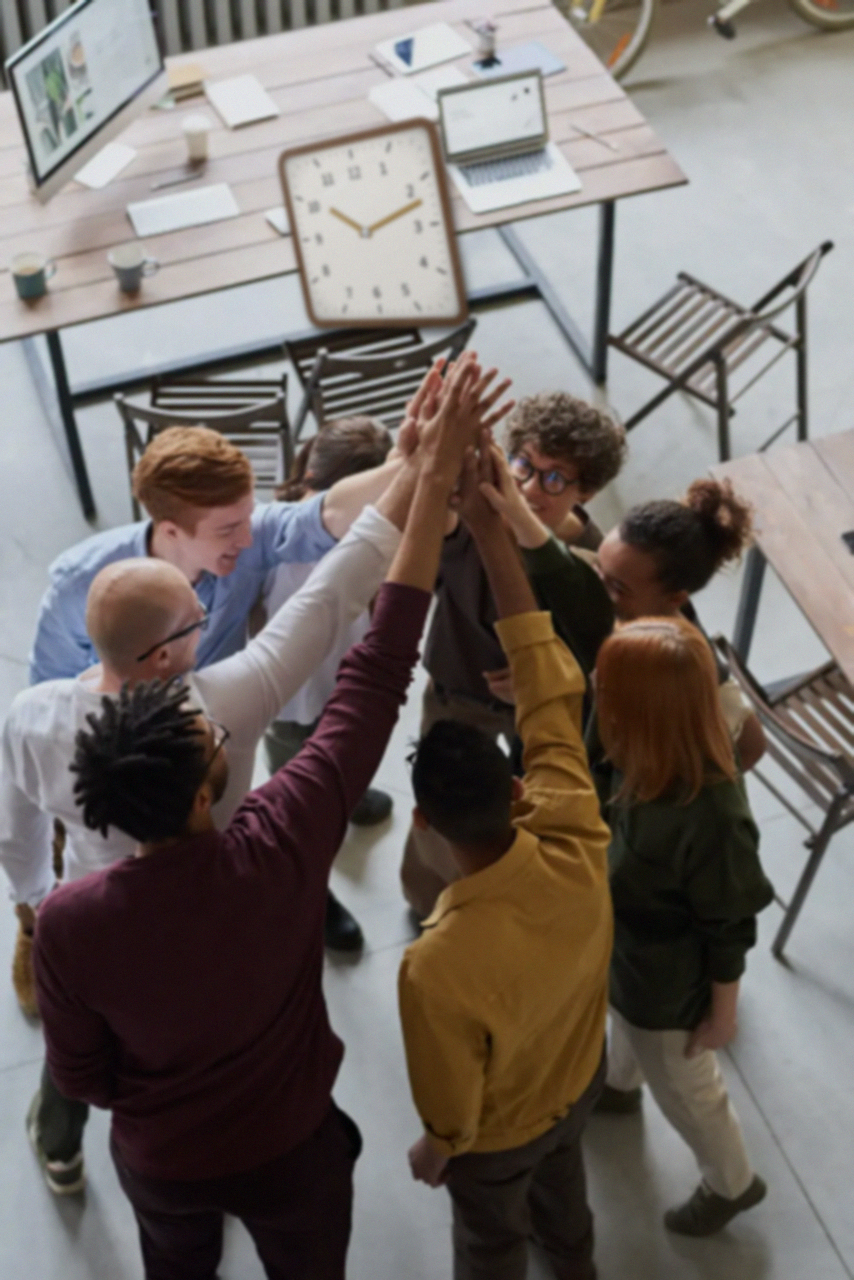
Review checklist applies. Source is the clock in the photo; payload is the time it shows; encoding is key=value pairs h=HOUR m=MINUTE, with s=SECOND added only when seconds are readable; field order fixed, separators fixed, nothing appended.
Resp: h=10 m=12
